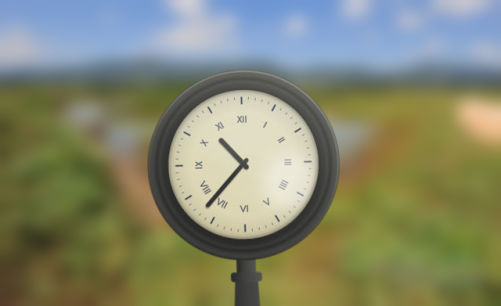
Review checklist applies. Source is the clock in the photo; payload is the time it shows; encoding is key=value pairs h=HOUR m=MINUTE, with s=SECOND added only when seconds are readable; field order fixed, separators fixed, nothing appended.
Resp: h=10 m=37
